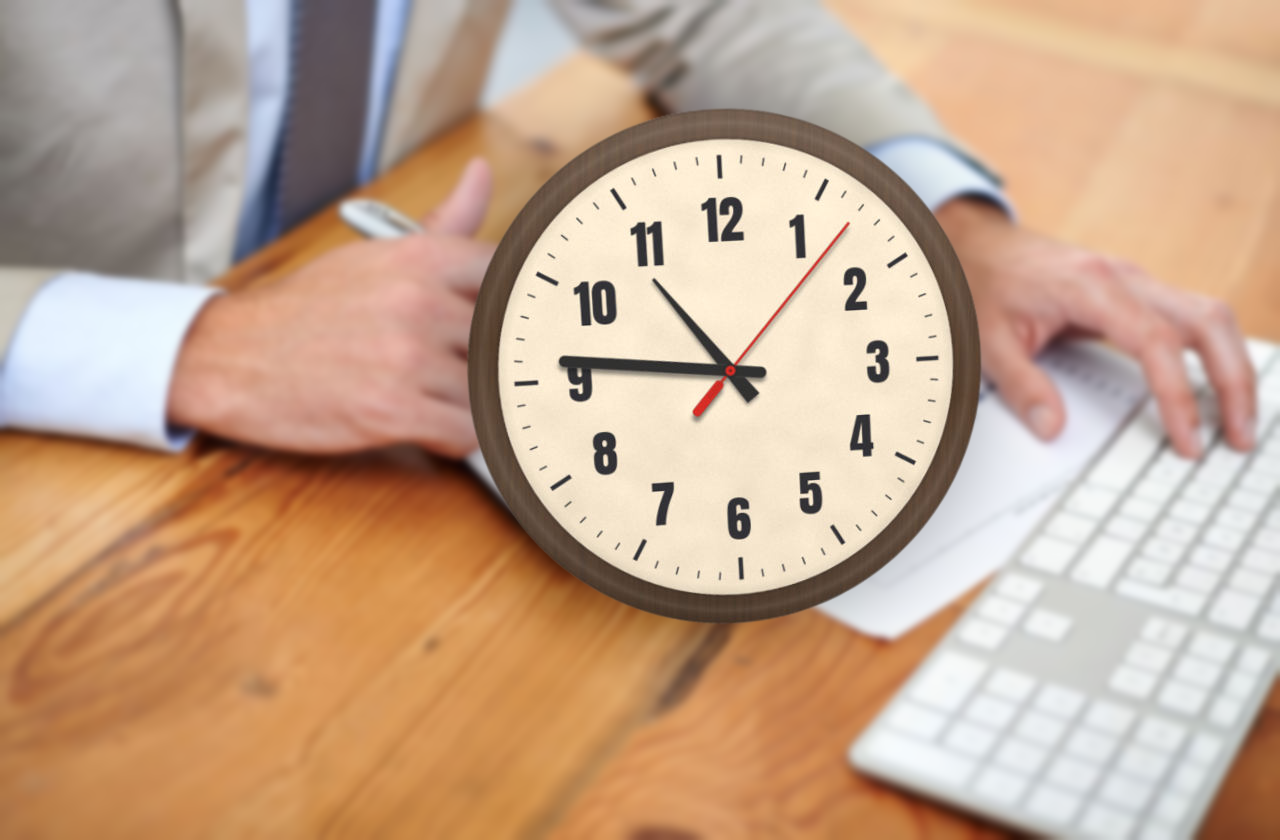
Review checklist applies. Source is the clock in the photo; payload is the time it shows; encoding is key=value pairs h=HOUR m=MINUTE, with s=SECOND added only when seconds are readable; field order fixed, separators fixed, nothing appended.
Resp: h=10 m=46 s=7
